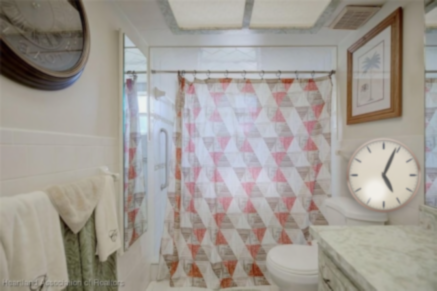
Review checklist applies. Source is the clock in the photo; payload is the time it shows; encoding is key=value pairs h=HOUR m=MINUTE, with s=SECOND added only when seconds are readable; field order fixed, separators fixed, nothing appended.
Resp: h=5 m=4
